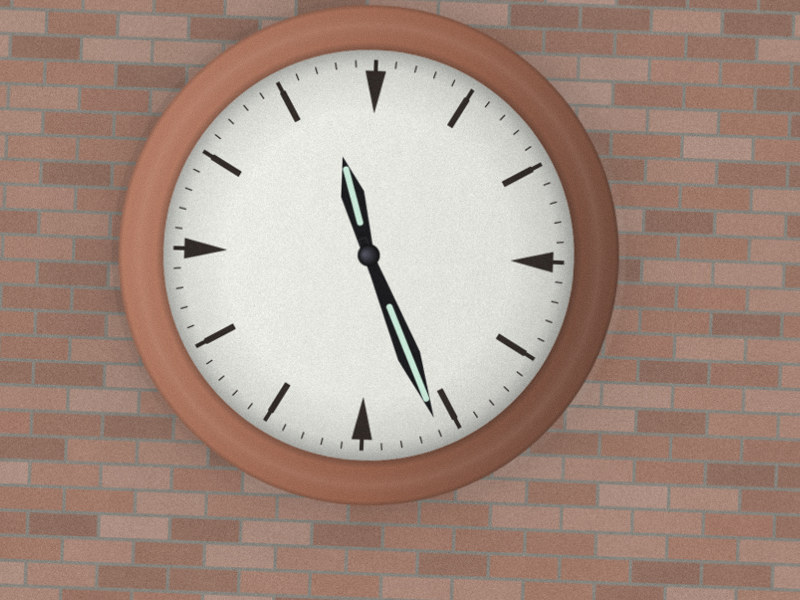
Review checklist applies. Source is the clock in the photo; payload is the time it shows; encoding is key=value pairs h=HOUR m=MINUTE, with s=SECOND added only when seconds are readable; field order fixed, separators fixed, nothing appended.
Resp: h=11 m=26
